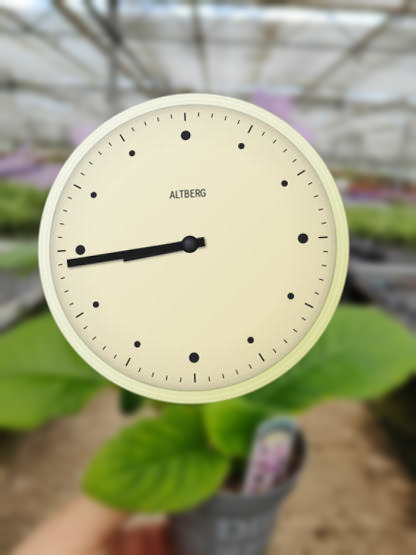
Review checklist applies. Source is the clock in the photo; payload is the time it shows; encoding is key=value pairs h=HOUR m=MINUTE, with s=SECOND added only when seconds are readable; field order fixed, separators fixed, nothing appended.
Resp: h=8 m=44
